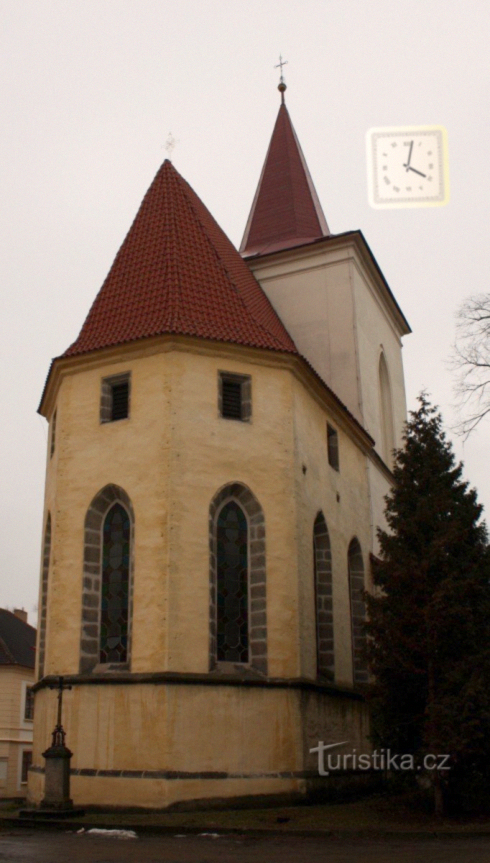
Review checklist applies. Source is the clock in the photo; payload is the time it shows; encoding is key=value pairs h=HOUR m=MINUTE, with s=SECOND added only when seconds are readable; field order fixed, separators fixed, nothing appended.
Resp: h=4 m=2
